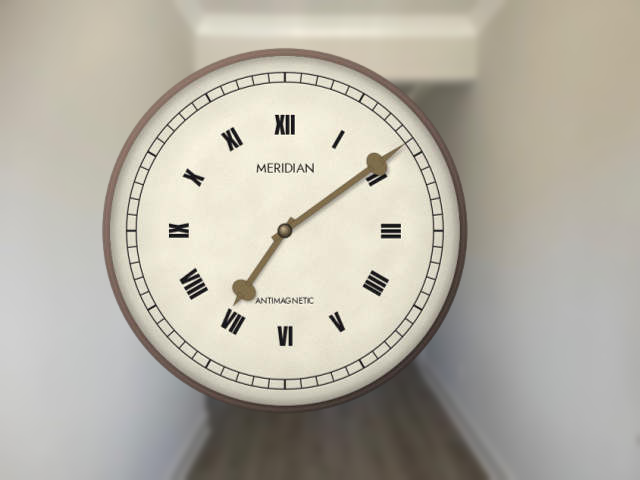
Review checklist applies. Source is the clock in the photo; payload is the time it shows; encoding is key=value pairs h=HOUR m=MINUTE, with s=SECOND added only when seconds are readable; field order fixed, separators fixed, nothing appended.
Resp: h=7 m=9
